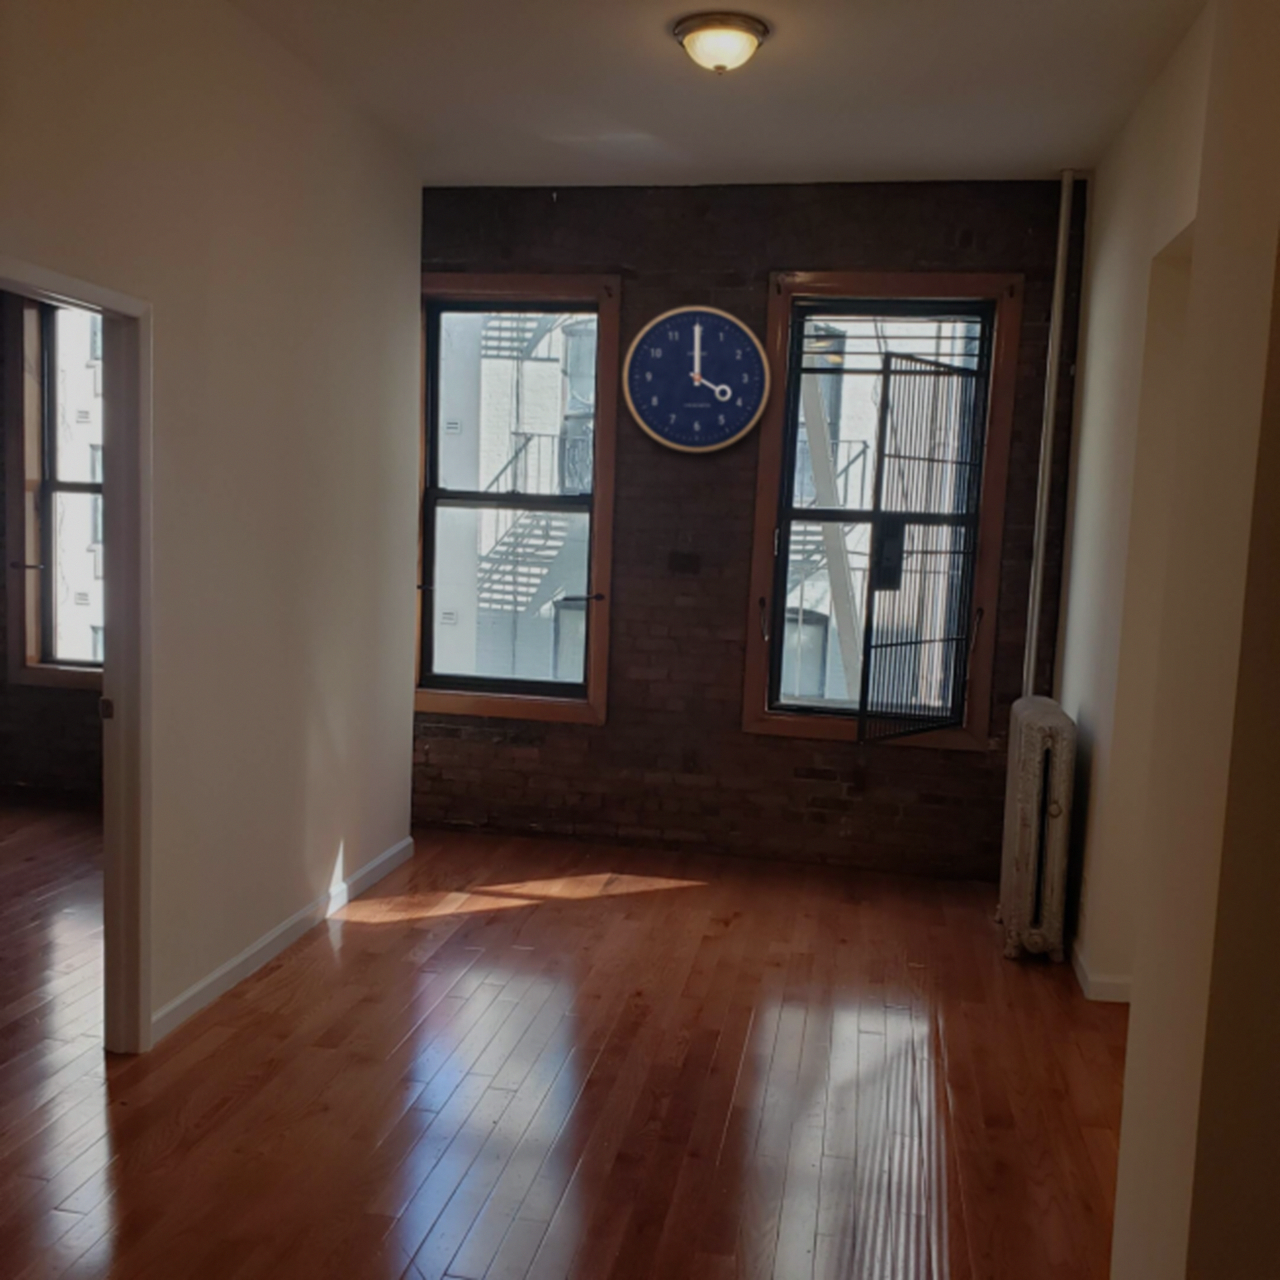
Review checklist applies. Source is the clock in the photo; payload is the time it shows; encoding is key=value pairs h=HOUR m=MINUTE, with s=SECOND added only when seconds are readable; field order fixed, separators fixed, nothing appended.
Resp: h=4 m=0
